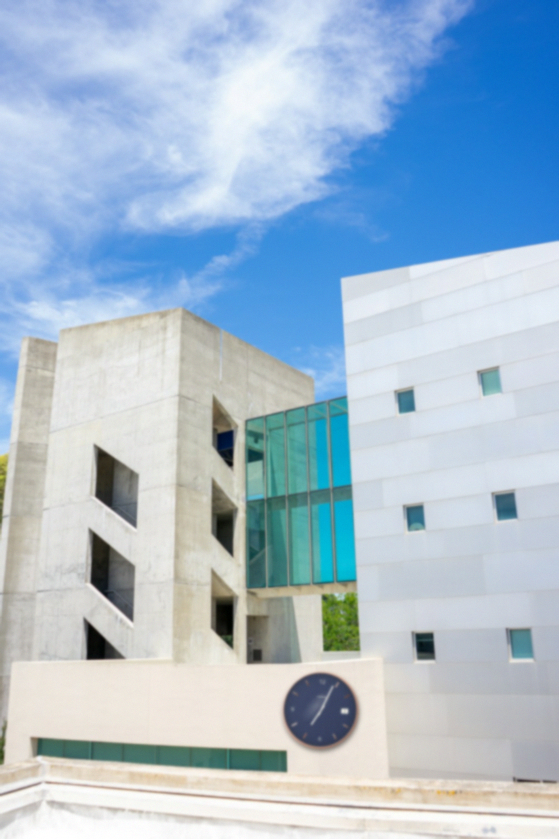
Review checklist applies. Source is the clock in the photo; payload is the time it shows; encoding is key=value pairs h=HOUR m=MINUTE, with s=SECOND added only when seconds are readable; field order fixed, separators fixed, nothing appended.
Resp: h=7 m=4
